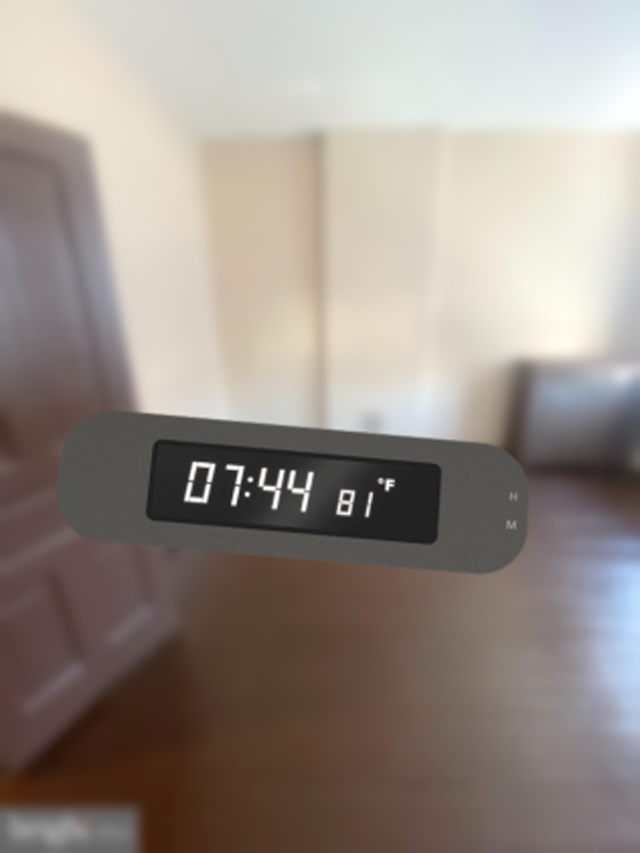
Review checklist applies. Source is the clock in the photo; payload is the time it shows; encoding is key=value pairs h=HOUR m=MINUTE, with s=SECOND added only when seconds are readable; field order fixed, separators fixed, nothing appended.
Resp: h=7 m=44
